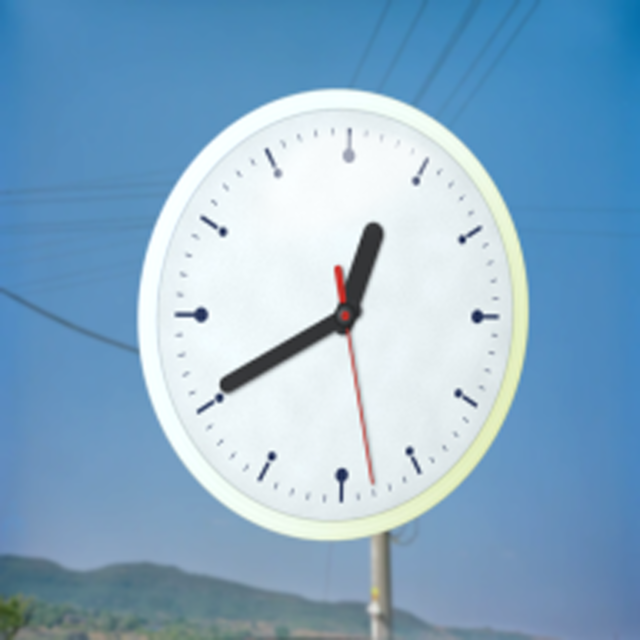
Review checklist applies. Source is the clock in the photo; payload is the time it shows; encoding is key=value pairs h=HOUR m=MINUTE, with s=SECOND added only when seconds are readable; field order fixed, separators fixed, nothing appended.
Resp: h=12 m=40 s=28
